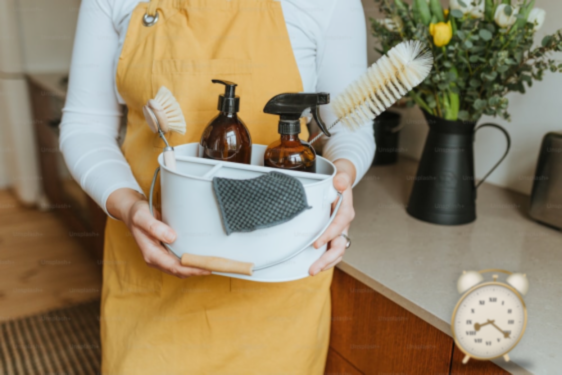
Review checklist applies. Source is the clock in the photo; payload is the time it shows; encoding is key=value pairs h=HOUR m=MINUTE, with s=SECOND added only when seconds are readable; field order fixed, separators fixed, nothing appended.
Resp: h=8 m=21
